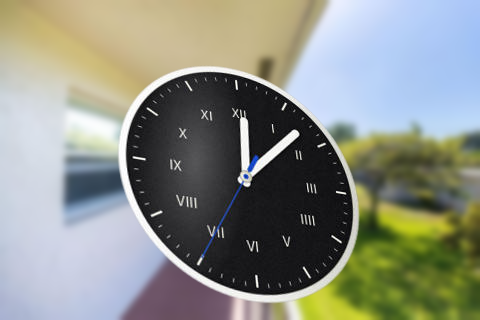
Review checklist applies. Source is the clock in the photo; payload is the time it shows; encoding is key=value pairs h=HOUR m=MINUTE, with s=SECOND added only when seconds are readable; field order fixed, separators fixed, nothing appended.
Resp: h=12 m=7 s=35
